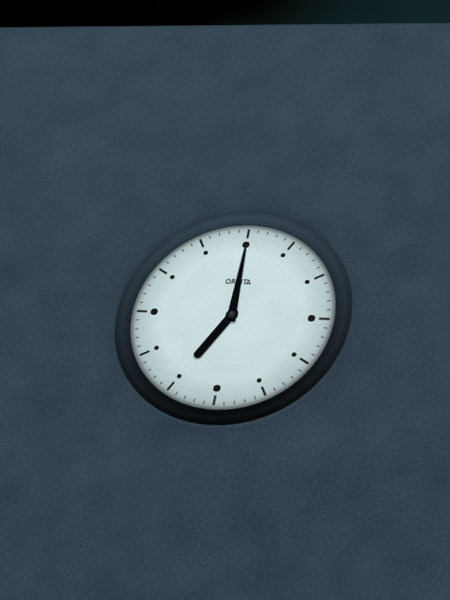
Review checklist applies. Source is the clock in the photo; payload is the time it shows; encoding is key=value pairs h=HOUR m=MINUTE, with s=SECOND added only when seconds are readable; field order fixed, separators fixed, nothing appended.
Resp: h=7 m=0
